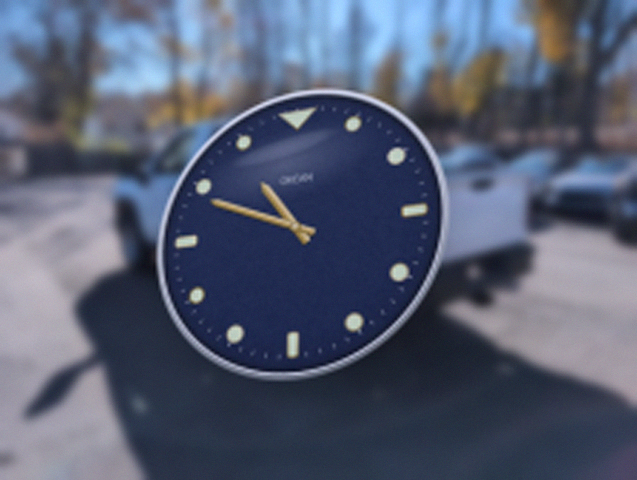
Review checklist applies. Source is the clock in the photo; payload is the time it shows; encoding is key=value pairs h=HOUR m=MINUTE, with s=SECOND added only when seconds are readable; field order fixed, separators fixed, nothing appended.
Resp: h=10 m=49
